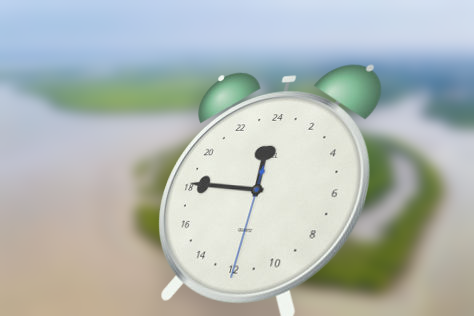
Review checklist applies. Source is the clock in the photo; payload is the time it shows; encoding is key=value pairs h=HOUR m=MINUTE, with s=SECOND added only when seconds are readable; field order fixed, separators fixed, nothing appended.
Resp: h=23 m=45 s=30
